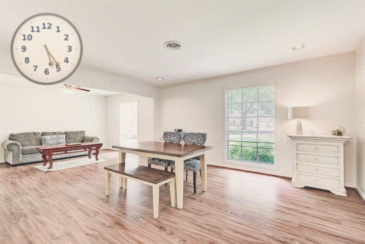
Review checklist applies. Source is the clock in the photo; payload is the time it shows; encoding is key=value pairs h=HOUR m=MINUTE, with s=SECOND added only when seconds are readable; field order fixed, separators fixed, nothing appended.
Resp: h=5 m=24
